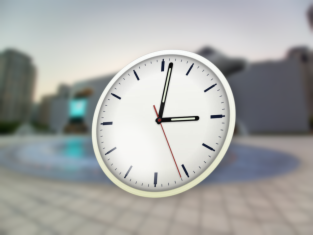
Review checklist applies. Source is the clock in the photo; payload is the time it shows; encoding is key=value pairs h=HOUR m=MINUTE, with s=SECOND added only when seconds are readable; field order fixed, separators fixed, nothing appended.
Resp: h=3 m=1 s=26
